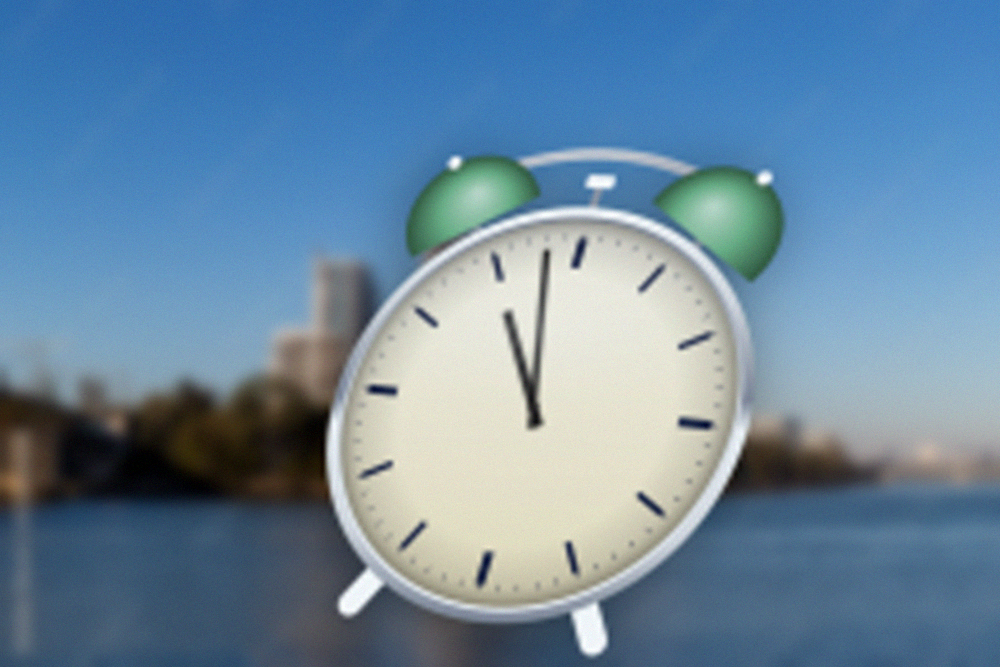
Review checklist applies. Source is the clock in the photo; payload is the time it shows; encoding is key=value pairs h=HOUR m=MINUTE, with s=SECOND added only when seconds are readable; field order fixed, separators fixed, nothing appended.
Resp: h=10 m=58
